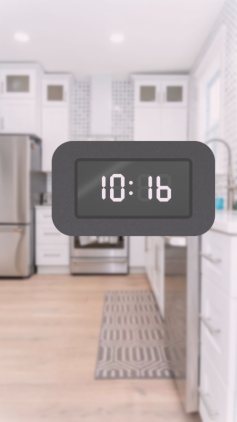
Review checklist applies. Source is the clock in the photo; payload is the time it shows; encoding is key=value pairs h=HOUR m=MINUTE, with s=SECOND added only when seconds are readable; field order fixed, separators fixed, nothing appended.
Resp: h=10 m=16
